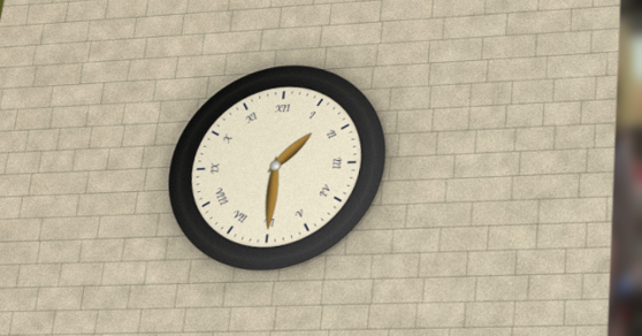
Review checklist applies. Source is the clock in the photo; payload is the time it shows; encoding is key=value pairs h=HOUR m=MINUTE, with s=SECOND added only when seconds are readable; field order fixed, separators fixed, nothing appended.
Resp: h=1 m=30
